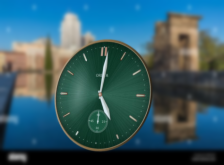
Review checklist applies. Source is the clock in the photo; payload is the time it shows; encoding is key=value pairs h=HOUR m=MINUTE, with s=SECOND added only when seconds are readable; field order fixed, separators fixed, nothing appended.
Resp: h=5 m=1
